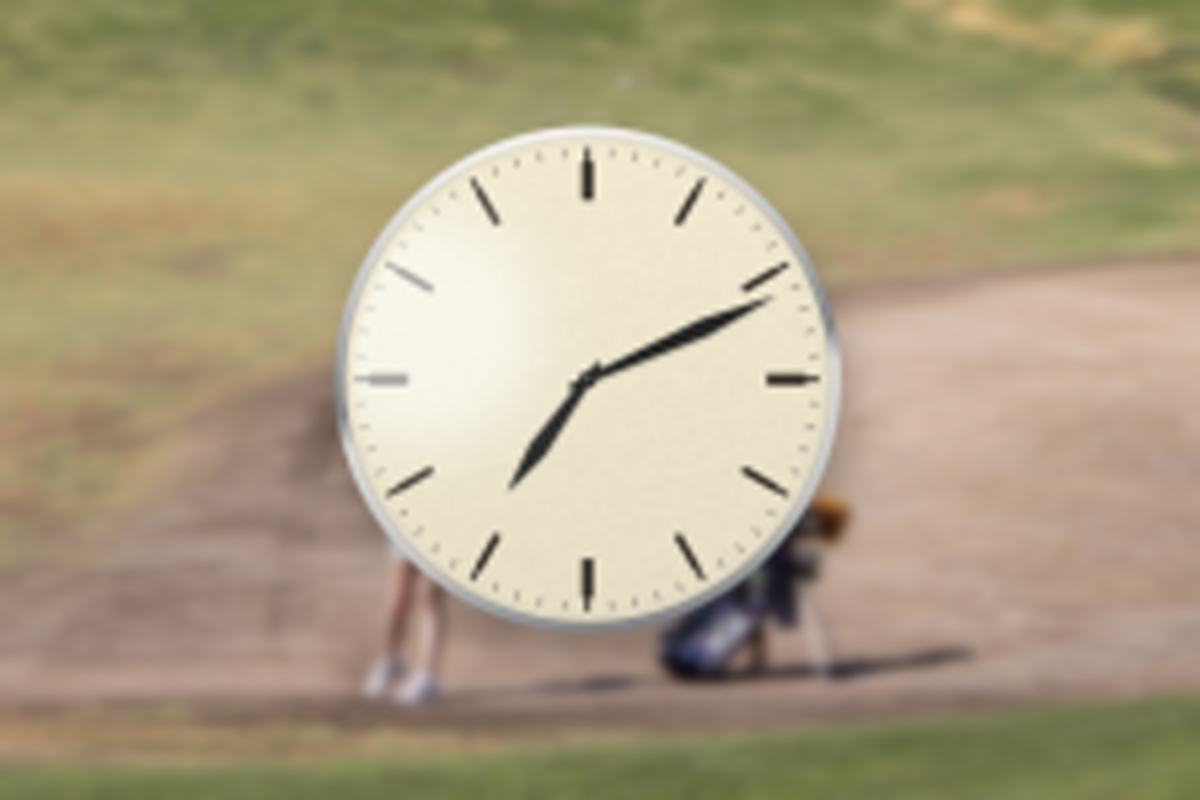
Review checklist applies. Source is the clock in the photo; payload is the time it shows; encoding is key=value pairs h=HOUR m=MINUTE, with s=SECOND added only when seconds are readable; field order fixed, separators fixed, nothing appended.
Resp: h=7 m=11
